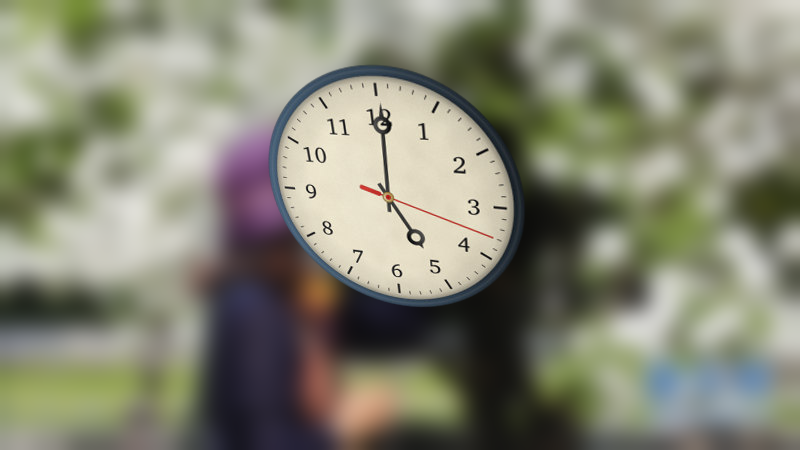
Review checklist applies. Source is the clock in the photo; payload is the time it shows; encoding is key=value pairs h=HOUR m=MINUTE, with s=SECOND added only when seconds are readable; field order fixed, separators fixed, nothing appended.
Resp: h=5 m=0 s=18
